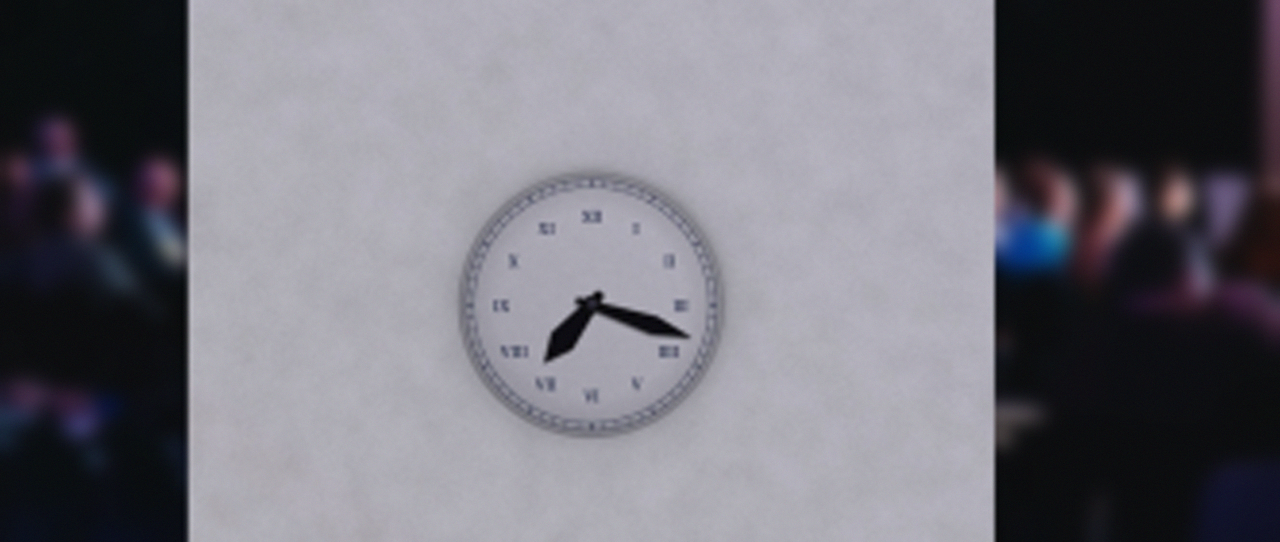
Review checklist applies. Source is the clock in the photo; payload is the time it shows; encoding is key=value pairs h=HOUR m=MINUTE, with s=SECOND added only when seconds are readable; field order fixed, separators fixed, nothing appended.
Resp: h=7 m=18
